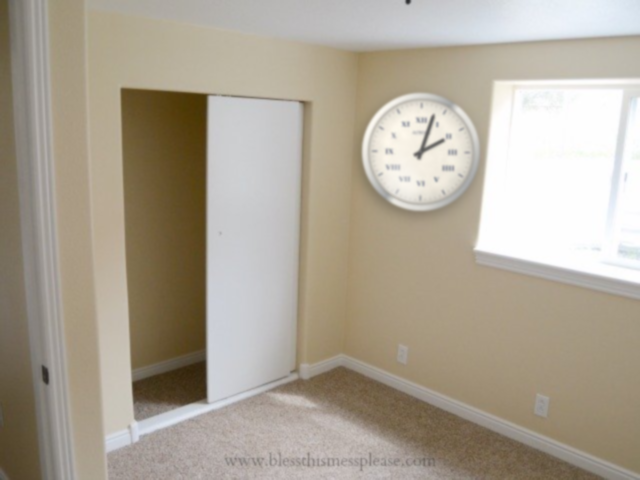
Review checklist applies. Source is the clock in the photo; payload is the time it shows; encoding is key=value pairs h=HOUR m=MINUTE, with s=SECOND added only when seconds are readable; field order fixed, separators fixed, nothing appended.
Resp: h=2 m=3
